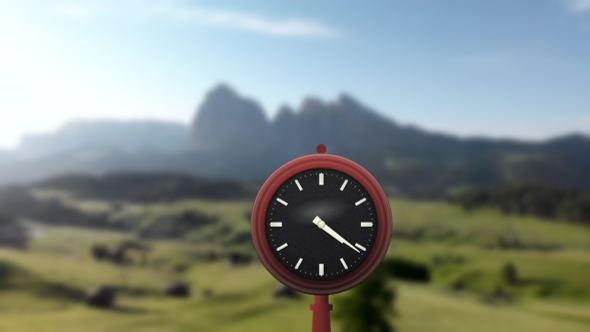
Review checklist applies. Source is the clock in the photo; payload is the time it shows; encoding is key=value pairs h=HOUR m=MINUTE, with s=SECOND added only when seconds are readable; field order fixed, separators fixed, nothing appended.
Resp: h=4 m=21
